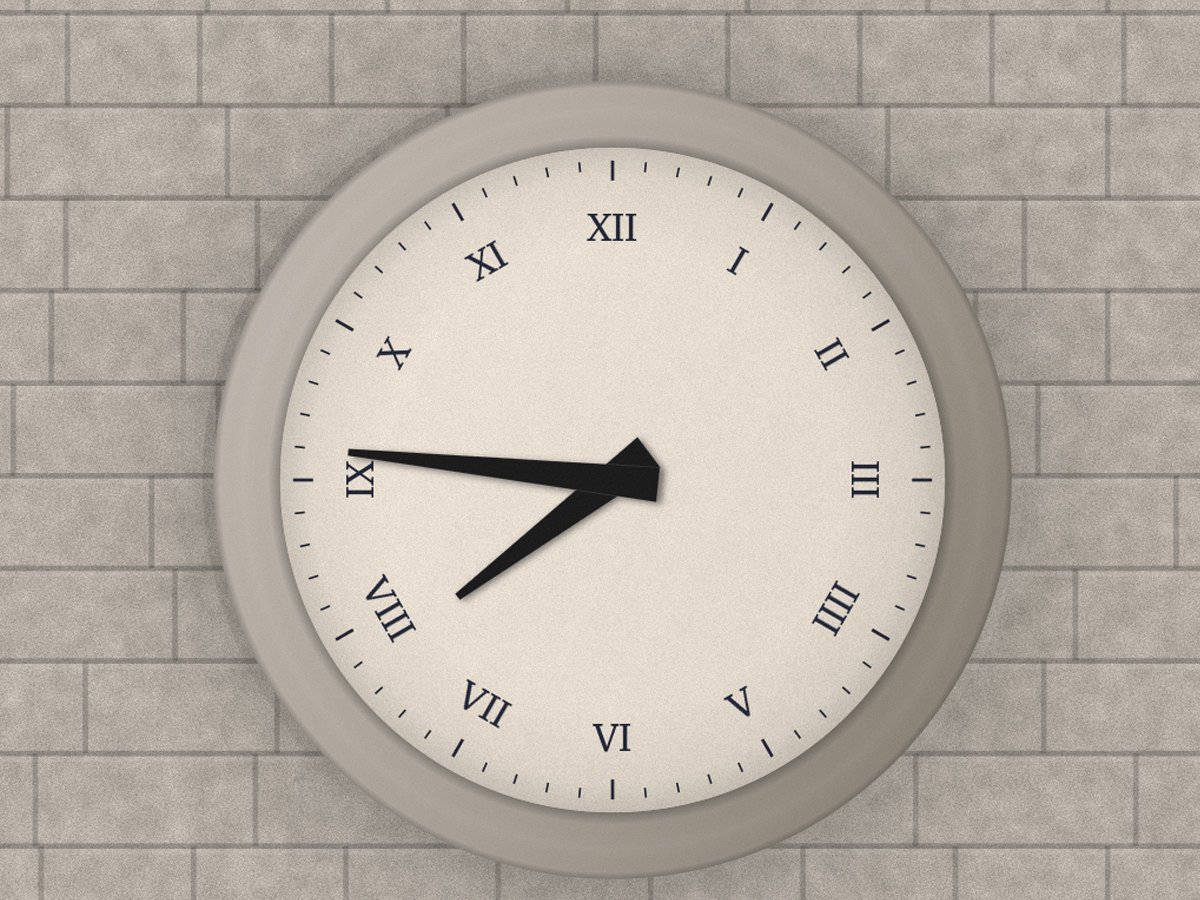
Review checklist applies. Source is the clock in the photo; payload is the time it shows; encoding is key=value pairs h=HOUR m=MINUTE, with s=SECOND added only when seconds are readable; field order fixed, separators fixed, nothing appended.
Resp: h=7 m=46
